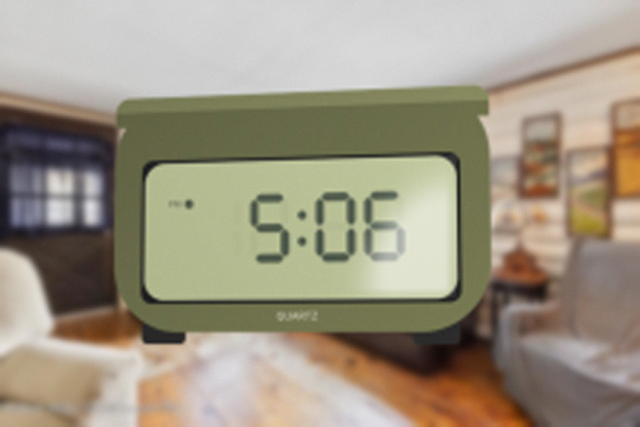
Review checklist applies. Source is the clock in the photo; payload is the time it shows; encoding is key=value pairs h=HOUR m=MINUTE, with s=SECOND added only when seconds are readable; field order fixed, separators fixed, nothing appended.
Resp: h=5 m=6
